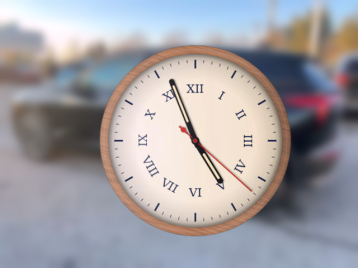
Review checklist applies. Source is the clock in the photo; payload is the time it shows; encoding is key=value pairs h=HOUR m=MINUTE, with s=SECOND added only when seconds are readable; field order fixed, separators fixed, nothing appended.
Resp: h=4 m=56 s=22
